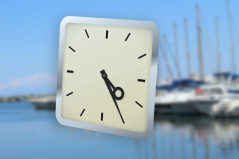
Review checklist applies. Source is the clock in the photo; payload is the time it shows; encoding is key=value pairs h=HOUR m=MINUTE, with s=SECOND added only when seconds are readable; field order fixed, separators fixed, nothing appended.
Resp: h=4 m=25
